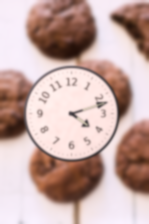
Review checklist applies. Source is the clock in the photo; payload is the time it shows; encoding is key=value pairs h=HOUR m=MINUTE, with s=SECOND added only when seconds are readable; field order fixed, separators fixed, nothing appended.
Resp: h=4 m=12
